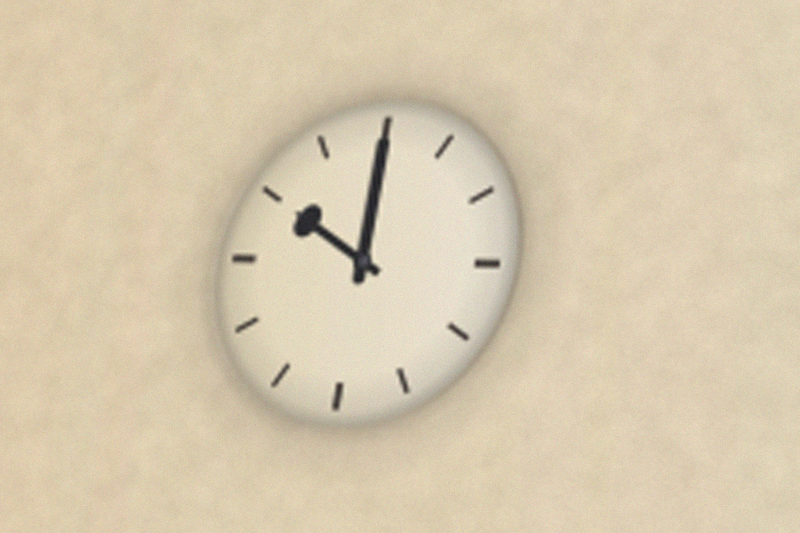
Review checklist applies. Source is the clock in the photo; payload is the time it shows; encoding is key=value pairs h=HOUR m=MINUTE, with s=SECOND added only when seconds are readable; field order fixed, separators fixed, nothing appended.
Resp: h=10 m=0
